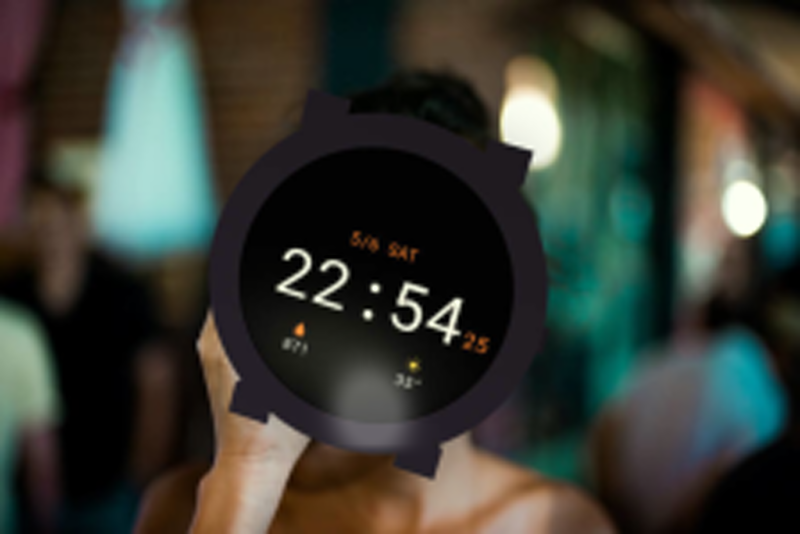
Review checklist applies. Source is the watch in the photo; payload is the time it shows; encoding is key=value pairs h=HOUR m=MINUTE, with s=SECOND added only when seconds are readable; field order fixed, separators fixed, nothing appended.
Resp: h=22 m=54
